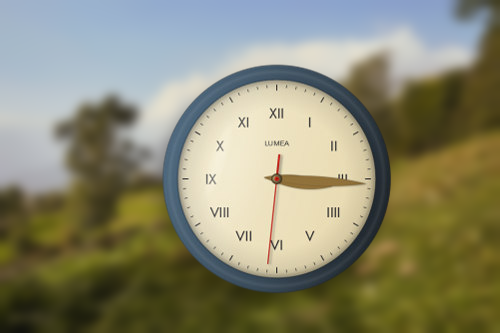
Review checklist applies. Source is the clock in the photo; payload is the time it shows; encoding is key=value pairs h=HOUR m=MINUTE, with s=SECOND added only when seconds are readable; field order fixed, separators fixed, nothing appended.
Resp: h=3 m=15 s=31
